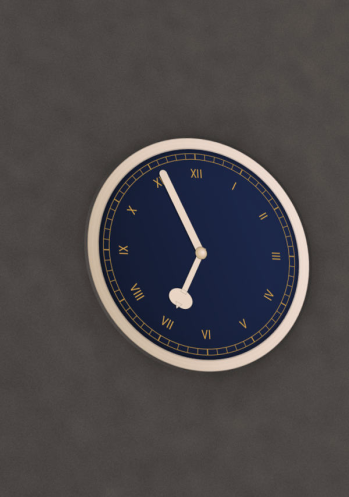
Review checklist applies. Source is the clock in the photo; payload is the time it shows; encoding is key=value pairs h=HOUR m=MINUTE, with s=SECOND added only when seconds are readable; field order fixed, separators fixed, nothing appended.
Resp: h=6 m=56
